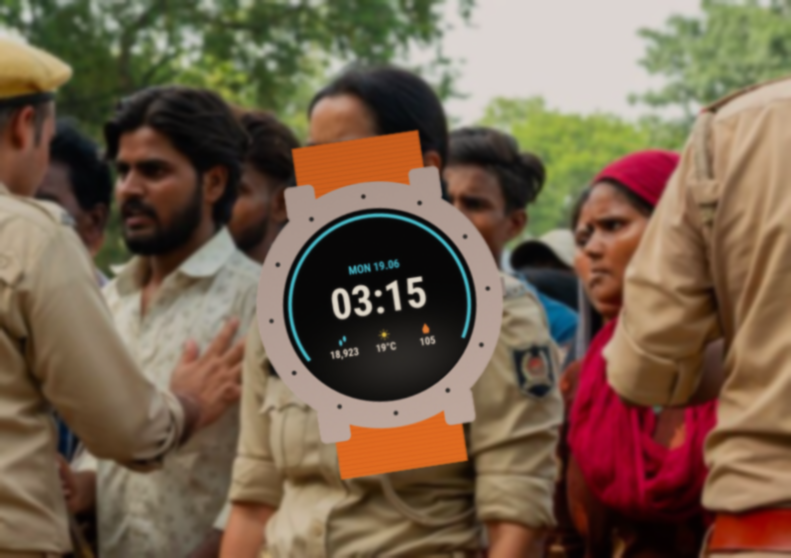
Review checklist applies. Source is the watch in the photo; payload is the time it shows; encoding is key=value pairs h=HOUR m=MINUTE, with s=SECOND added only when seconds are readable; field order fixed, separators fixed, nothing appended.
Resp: h=3 m=15
